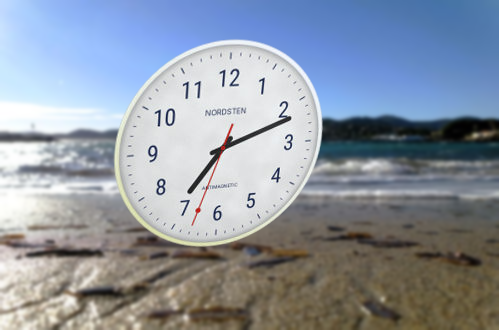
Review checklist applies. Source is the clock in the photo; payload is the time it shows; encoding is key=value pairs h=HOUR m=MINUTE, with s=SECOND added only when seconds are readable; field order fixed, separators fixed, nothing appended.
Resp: h=7 m=11 s=33
